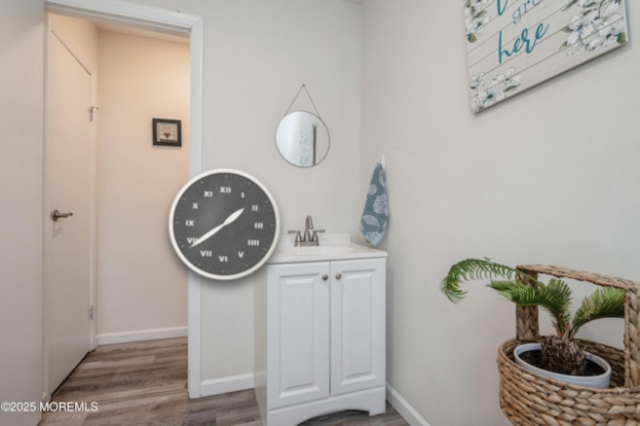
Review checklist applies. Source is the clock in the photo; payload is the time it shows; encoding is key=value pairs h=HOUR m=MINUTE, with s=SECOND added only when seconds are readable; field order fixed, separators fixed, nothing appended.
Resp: h=1 m=39
